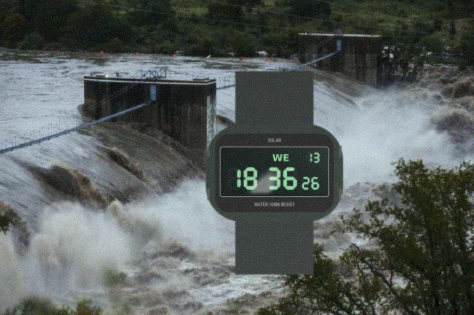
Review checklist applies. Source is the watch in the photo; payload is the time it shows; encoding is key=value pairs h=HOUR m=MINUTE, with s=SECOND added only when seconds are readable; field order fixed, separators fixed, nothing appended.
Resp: h=18 m=36 s=26
